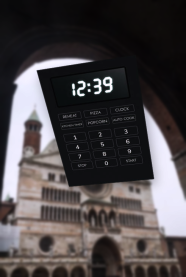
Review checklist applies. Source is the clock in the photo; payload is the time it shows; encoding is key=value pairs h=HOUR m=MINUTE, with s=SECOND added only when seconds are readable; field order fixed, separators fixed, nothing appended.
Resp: h=12 m=39
